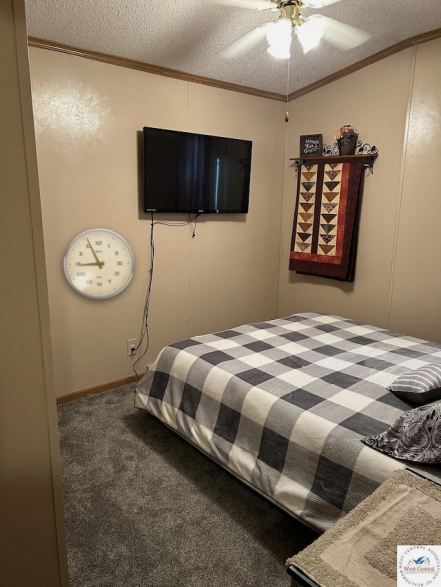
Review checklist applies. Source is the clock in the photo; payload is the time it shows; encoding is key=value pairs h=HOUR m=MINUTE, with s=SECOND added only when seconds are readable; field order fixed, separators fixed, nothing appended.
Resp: h=8 m=56
